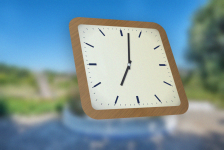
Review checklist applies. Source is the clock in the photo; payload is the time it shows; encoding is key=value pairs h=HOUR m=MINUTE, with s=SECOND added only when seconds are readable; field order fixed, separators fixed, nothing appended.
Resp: h=7 m=2
